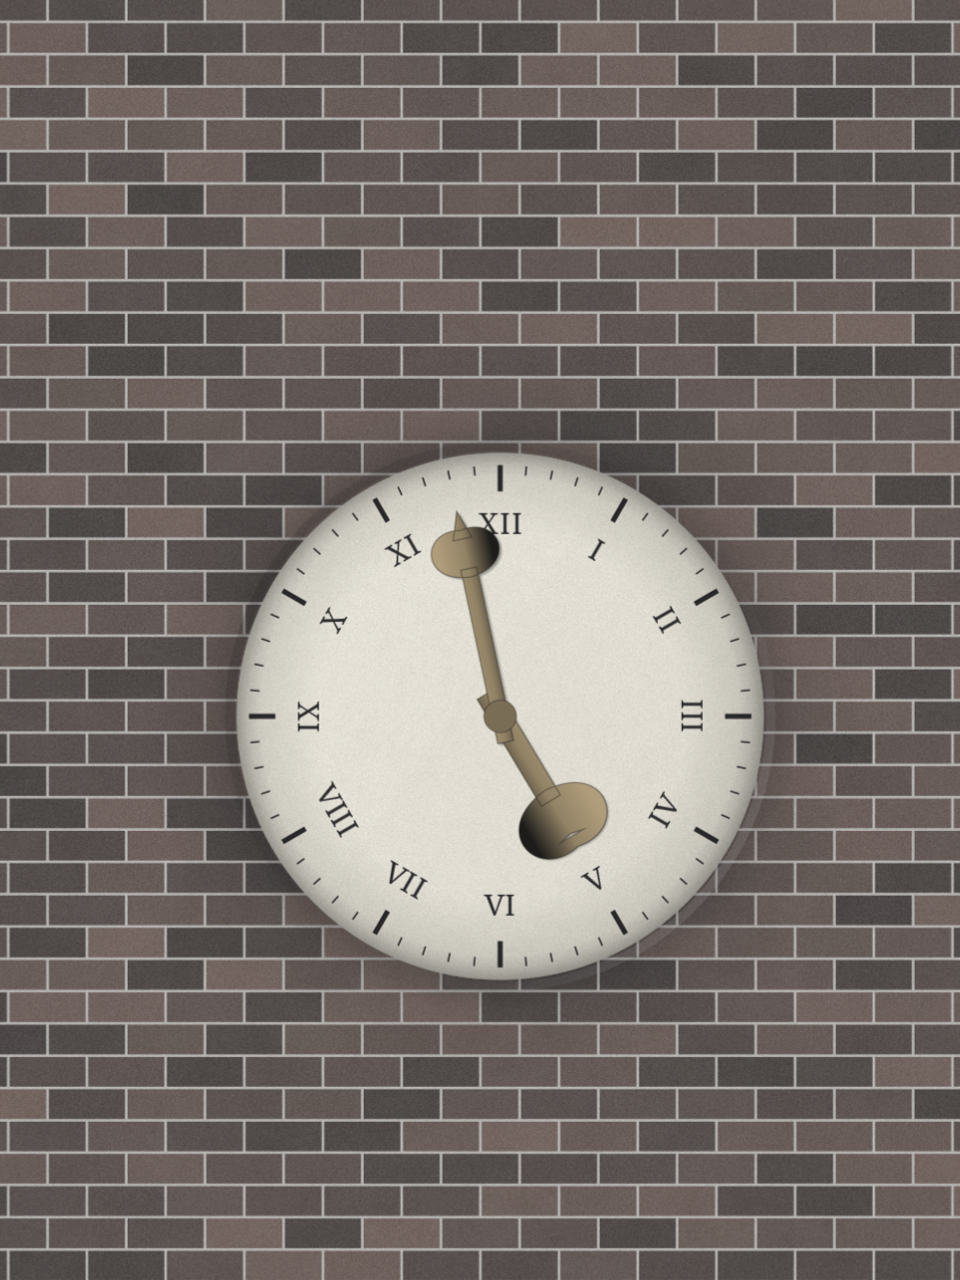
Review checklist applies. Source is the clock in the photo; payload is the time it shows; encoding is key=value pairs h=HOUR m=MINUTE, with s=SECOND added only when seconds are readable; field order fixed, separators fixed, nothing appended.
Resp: h=4 m=58
